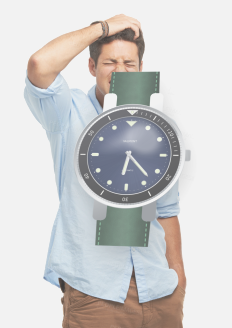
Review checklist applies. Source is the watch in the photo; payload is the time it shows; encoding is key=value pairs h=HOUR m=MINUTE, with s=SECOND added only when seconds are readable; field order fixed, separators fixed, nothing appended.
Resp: h=6 m=23
